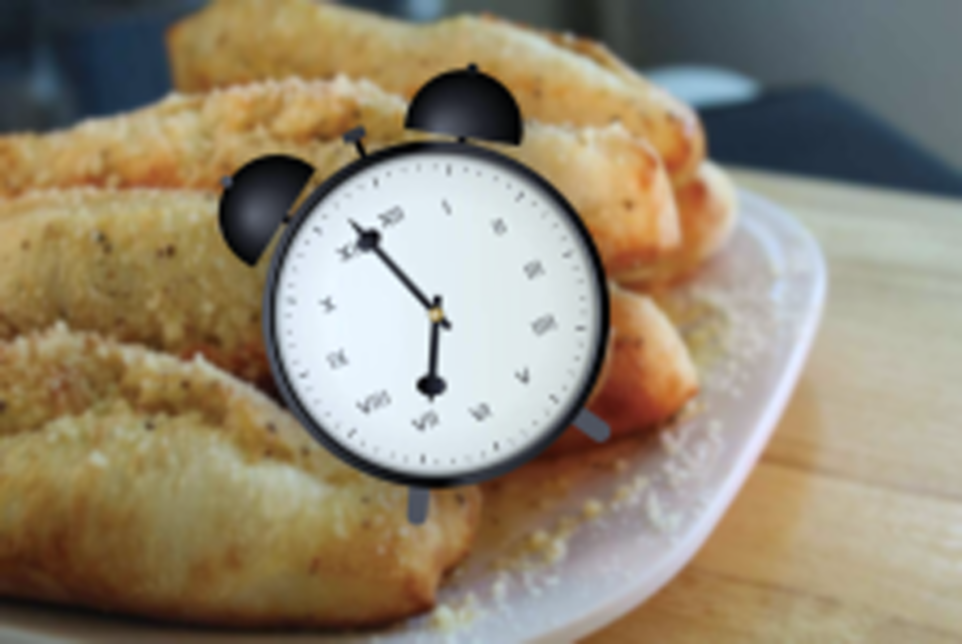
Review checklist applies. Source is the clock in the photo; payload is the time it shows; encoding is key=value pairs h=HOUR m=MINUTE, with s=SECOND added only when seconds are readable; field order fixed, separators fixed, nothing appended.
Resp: h=6 m=57
